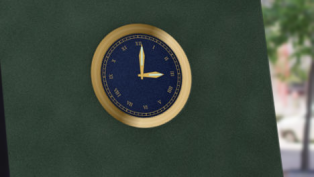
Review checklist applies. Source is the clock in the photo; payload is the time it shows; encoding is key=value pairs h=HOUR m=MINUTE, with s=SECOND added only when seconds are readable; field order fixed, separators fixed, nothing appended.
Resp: h=3 m=1
